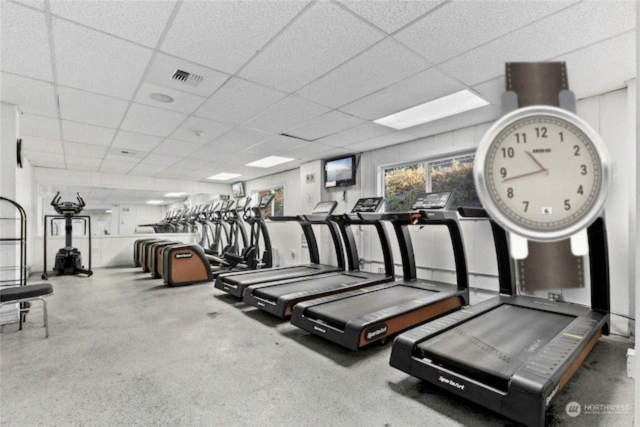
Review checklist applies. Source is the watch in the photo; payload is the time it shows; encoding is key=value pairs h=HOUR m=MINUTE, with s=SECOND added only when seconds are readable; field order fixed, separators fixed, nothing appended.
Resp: h=10 m=43
